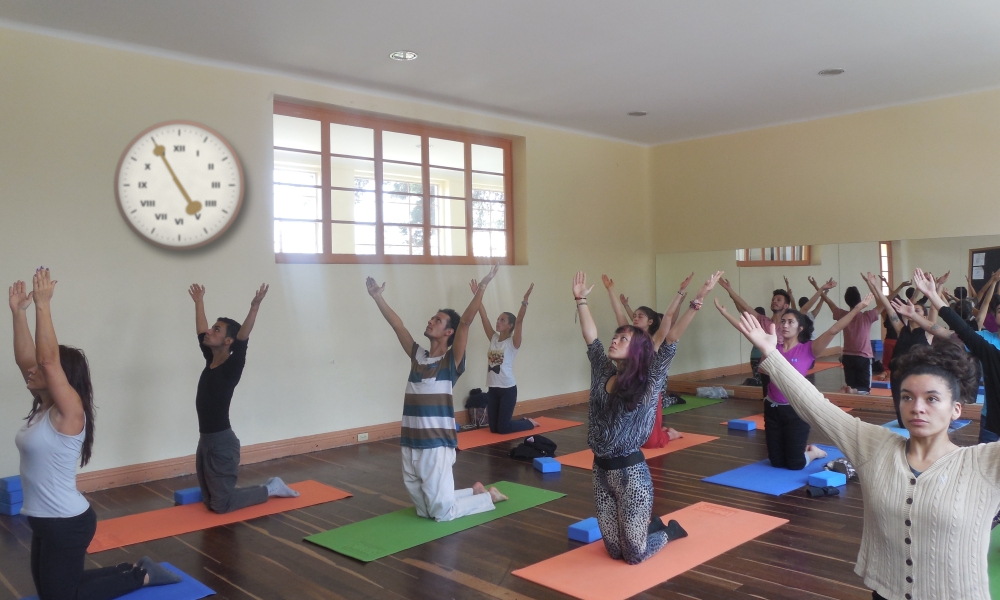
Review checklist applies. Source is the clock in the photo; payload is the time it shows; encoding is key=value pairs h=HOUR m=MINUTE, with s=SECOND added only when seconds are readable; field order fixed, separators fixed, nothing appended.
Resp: h=4 m=55
